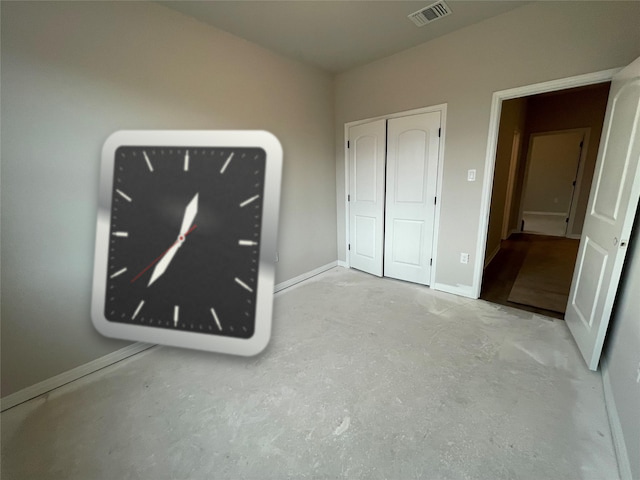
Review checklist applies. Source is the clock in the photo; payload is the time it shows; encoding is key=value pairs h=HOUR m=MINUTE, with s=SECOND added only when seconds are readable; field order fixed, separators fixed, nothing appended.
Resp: h=12 m=35 s=38
